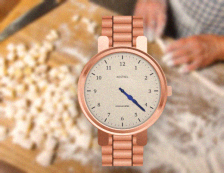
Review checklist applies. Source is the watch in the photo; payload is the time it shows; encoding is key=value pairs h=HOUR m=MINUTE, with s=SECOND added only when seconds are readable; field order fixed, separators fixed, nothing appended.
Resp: h=4 m=22
